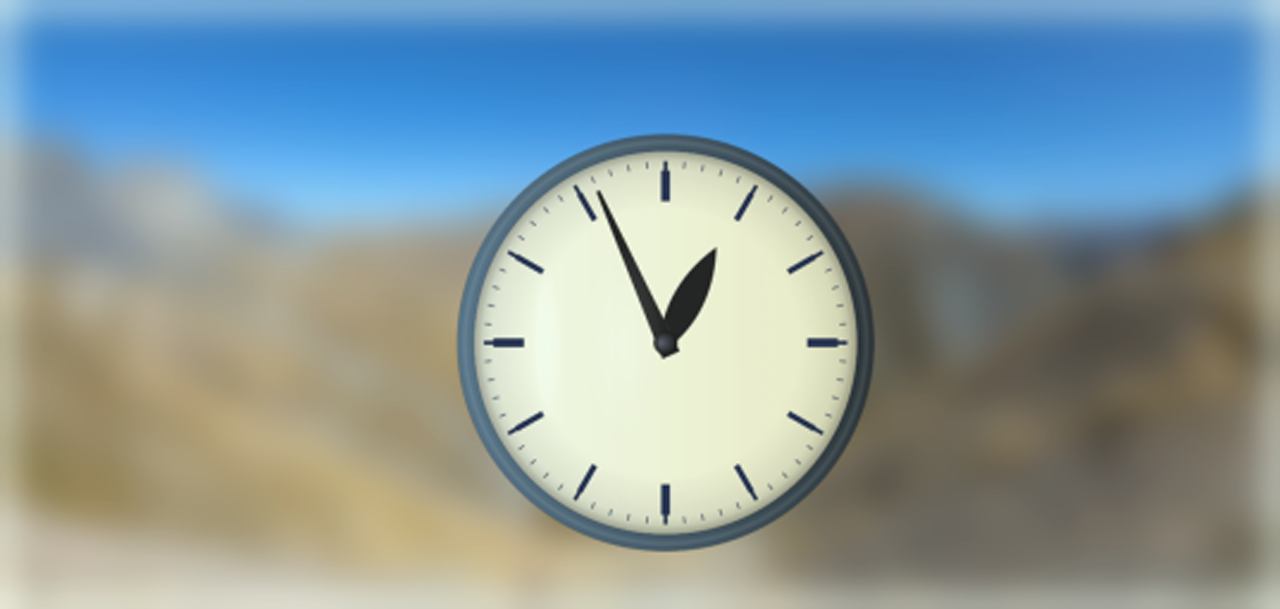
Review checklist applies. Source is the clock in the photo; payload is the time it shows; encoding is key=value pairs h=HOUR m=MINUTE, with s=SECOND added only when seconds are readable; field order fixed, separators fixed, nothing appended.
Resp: h=12 m=56
